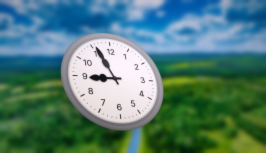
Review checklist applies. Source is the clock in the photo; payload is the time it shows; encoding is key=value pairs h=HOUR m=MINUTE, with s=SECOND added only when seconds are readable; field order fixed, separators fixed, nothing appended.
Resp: h=8 m=56
